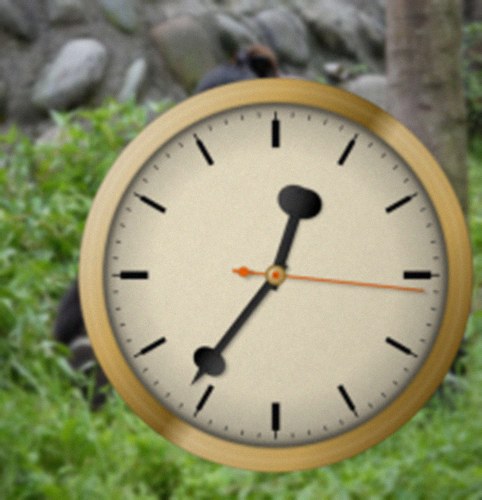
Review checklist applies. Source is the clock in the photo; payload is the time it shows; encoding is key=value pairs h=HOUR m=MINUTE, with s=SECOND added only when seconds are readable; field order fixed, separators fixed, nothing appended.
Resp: h=12 m=36 s=16
